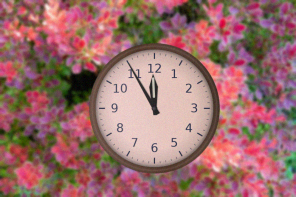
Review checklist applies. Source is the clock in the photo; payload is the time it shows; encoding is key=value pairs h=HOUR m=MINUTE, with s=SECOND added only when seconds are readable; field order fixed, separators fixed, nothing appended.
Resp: h=11 m=55
